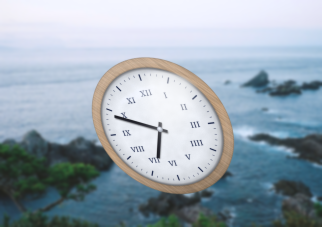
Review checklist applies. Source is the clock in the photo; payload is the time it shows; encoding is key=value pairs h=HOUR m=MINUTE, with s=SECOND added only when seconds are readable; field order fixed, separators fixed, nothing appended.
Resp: h=6 m=49
